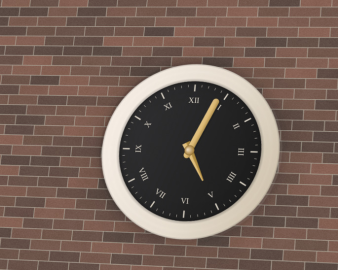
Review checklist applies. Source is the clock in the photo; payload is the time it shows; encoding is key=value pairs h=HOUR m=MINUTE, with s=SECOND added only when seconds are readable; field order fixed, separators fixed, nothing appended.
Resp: h=5 m=4
